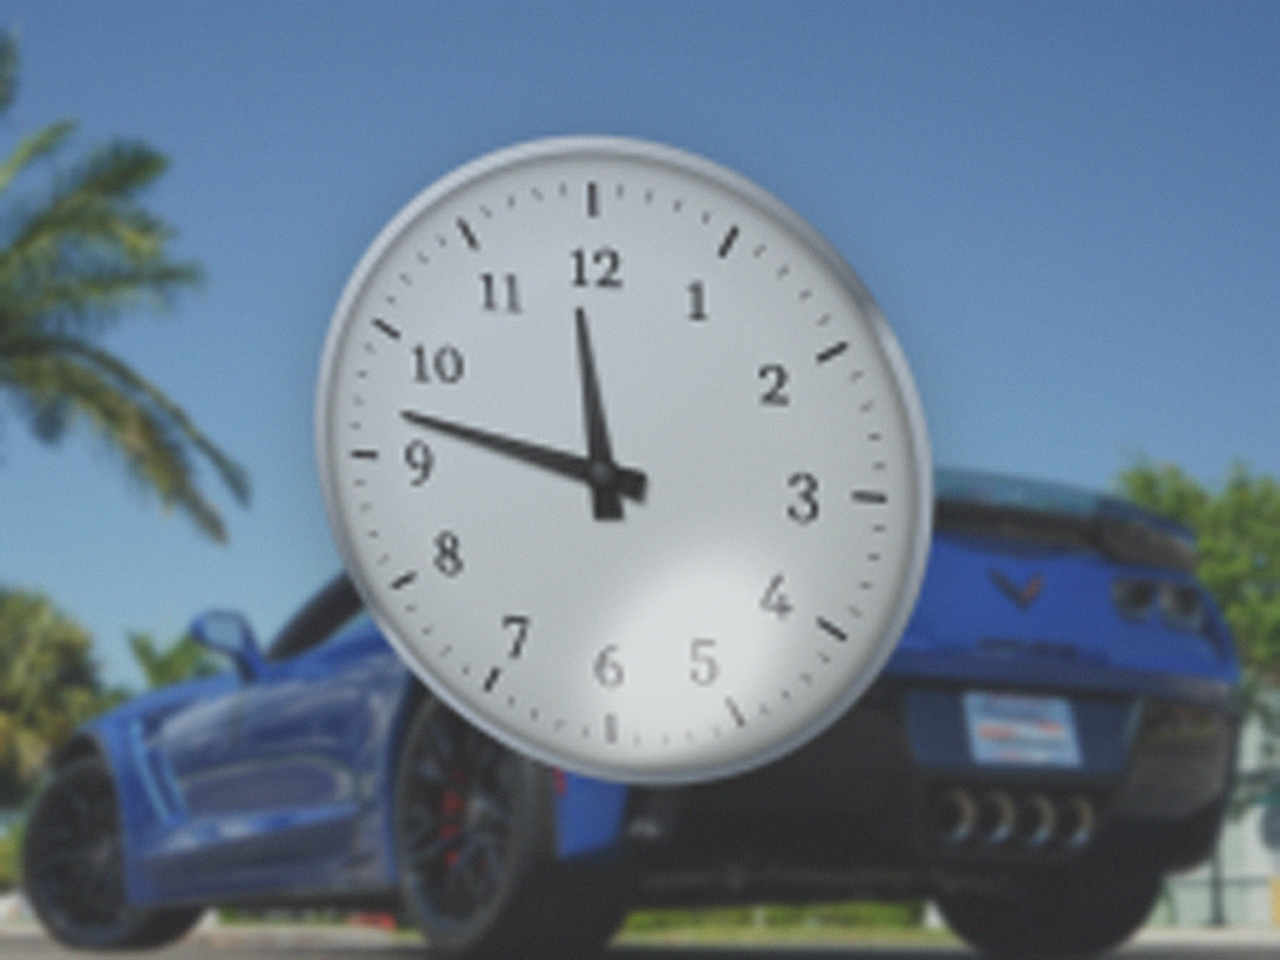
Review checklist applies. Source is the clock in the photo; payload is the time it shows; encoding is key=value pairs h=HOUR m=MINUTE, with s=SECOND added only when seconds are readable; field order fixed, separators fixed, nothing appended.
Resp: h=11 m=47
